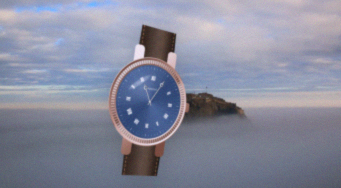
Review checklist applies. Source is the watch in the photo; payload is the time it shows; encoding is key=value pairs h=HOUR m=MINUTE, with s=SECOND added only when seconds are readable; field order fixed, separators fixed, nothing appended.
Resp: h=11 m=5
